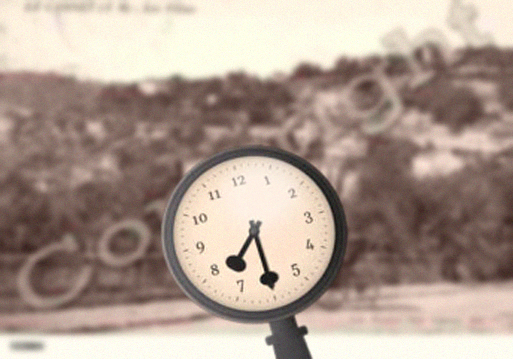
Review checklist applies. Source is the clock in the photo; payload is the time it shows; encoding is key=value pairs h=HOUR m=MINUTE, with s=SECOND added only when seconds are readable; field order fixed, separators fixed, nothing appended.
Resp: h=7 m=30
